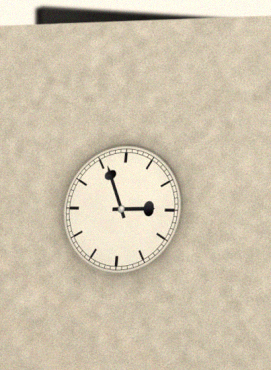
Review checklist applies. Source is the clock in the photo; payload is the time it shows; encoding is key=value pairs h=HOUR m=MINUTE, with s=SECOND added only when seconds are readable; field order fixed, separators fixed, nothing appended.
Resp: h=2 m=56
